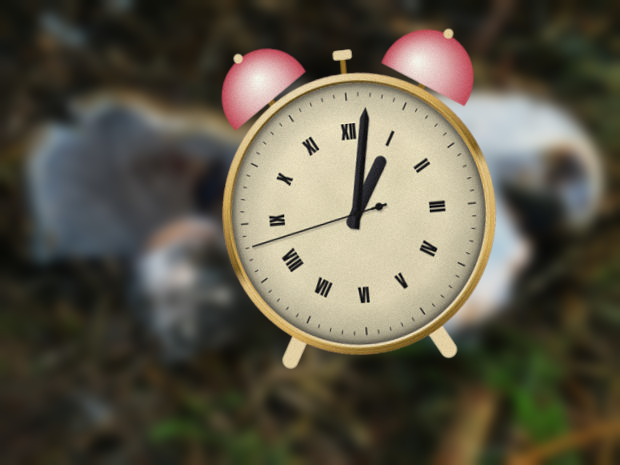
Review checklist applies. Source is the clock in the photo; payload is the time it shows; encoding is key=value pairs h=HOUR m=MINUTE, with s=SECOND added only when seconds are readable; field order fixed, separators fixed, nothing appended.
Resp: h=1 m=1 s=43
